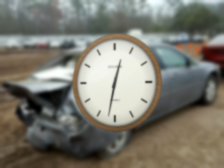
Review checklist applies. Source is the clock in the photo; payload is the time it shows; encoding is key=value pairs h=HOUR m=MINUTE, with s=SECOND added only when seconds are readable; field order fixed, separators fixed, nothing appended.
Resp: h=12 m=32
